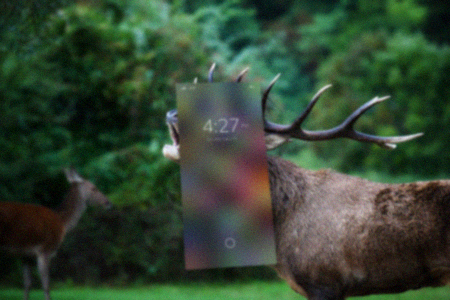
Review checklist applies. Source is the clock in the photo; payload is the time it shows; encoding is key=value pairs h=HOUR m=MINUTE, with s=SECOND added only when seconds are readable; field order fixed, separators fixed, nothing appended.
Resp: h=4 m=27
